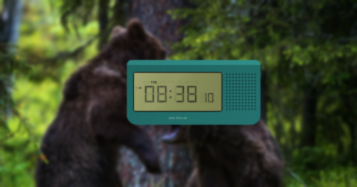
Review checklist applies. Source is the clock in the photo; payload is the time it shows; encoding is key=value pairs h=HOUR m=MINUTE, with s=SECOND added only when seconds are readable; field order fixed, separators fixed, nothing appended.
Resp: h=8 m=38 s=10
